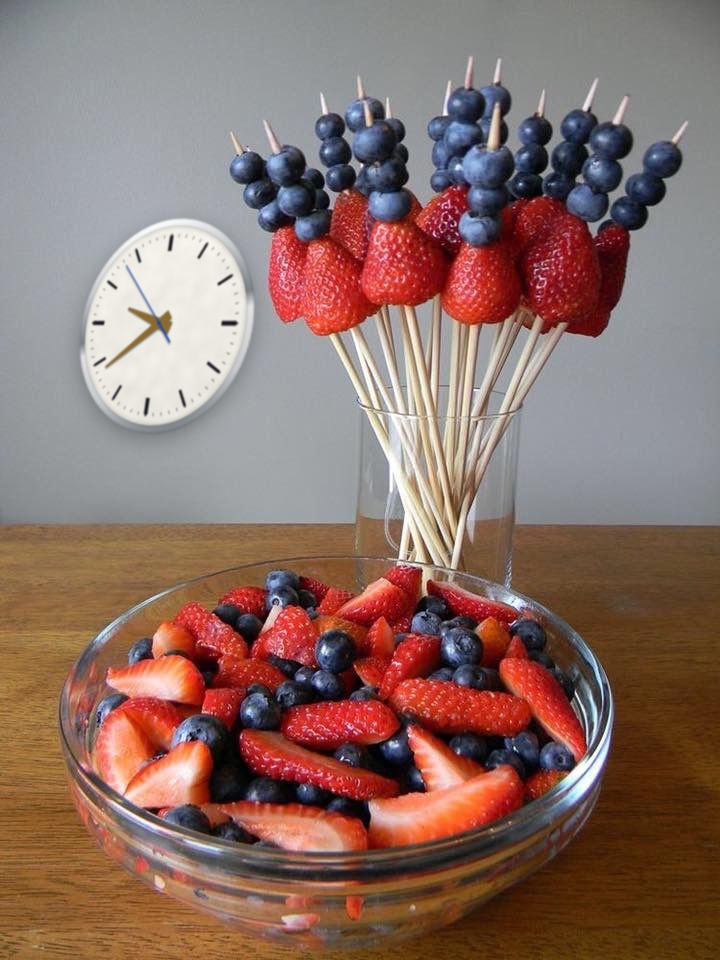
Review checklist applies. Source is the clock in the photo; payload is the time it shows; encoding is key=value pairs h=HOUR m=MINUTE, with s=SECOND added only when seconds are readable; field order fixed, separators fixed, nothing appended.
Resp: h=9 m=38 s=53
